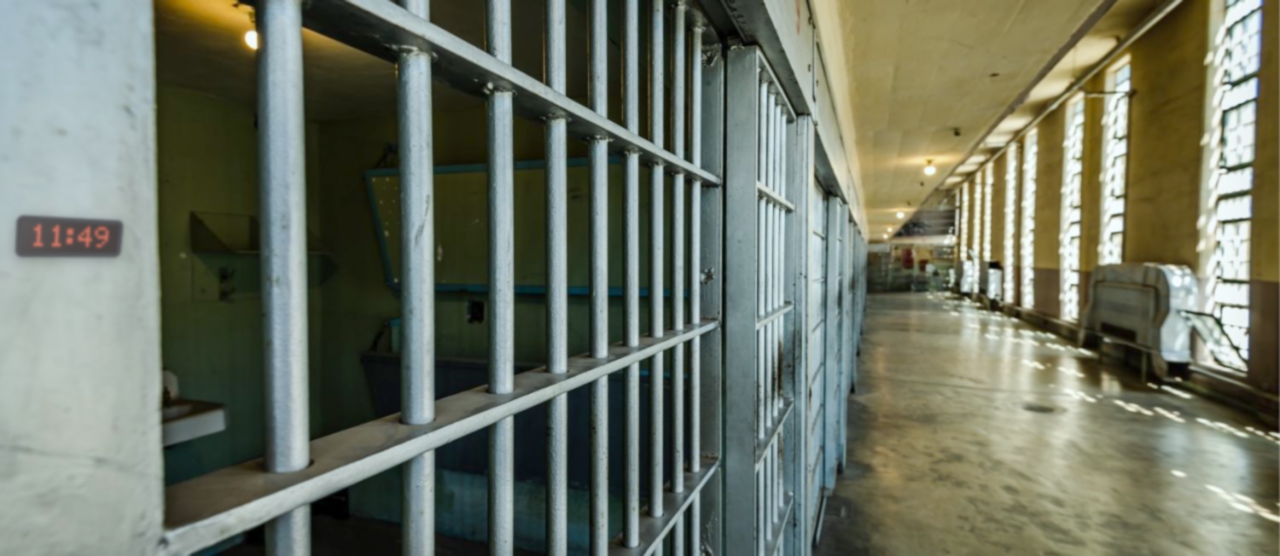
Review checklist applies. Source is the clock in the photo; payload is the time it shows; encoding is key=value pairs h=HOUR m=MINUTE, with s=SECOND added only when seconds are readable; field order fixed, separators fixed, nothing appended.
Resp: h=11 m=49
